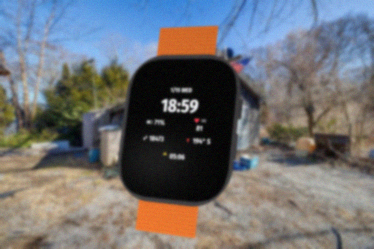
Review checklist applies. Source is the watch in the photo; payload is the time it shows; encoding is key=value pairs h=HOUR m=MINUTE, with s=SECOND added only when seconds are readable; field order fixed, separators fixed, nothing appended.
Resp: h=18 m=59
